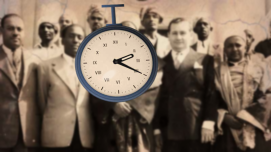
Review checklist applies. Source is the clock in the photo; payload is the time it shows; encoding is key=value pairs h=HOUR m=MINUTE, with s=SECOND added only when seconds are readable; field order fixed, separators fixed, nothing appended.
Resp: h=2 m=20
